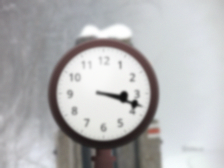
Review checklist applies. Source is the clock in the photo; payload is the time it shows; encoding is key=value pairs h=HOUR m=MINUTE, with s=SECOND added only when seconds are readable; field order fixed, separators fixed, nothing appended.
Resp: h=3 m=18
